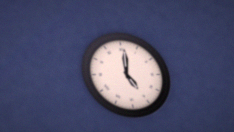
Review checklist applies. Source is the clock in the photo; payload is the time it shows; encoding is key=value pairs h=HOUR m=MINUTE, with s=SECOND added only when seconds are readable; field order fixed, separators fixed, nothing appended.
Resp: h=5 m=1
